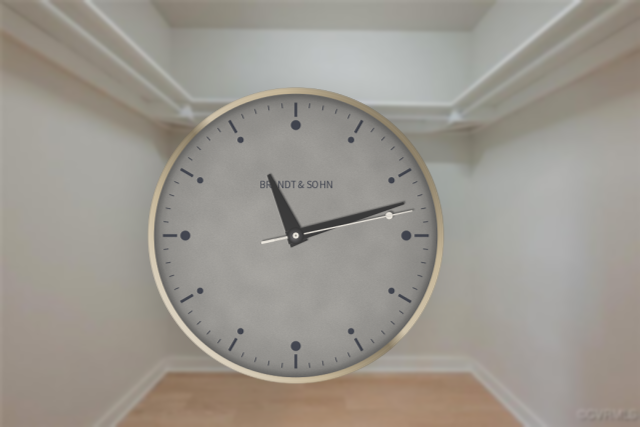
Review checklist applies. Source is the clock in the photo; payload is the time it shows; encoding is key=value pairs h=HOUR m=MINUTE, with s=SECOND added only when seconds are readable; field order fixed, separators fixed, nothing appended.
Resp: h=11 m=12 s=13
